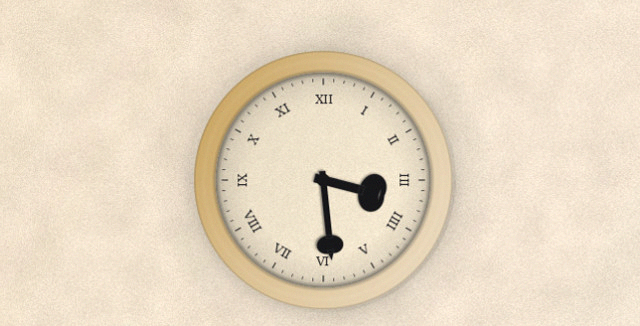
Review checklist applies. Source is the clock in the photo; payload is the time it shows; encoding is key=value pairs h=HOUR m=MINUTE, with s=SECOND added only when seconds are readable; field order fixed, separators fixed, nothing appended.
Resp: h=3 m=29
